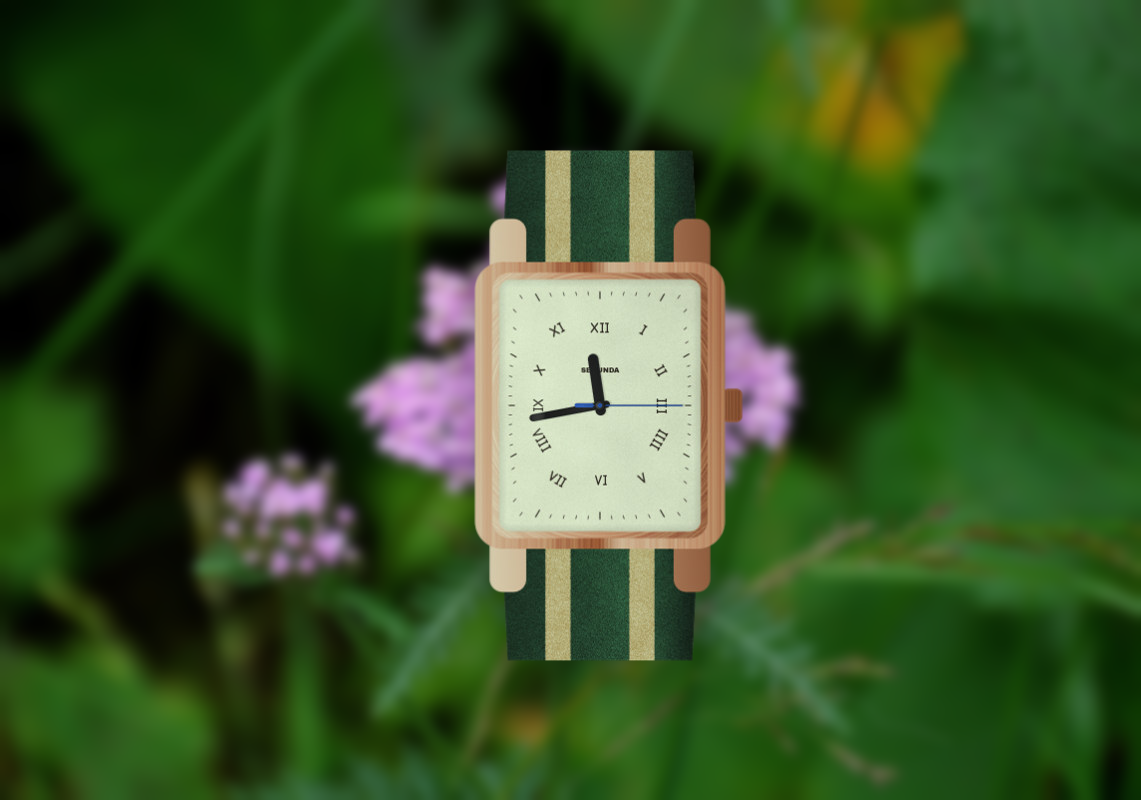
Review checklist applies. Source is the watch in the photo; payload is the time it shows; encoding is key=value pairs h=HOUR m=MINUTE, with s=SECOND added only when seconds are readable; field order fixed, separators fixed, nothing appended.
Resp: h=11 m=43 s=15
